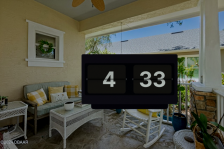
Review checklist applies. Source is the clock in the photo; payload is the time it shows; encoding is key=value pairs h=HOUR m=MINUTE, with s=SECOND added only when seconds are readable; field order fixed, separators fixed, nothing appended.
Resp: h=4 m=33
